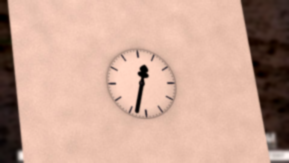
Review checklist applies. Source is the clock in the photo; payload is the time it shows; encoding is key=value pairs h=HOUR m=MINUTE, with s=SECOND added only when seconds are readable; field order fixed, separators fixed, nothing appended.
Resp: h=12 m=33
